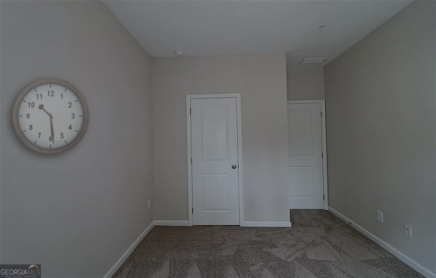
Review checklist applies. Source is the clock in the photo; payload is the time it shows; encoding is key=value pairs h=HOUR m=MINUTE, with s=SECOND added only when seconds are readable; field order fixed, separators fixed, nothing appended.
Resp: h=10 m=29
